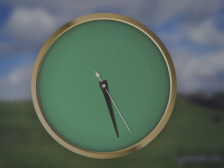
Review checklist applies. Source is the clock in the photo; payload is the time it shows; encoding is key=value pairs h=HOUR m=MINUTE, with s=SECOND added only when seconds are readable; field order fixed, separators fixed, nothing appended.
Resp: h=5 m=27 s=25
